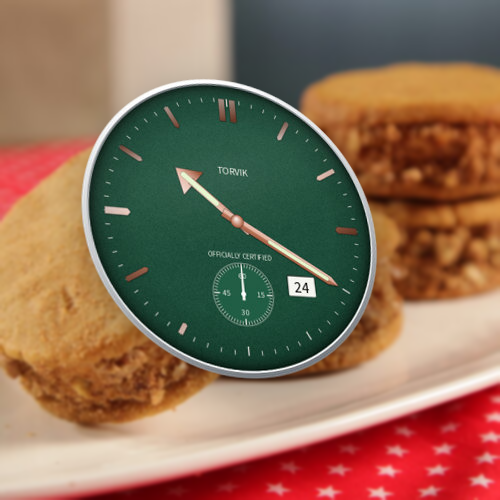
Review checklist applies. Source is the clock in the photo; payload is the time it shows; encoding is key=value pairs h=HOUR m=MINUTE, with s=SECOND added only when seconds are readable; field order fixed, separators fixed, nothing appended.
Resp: h=10 m=20
